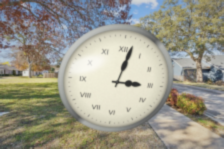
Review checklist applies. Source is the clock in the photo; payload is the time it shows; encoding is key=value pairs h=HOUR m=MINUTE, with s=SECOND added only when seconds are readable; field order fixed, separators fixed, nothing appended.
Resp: h=3 m=2
